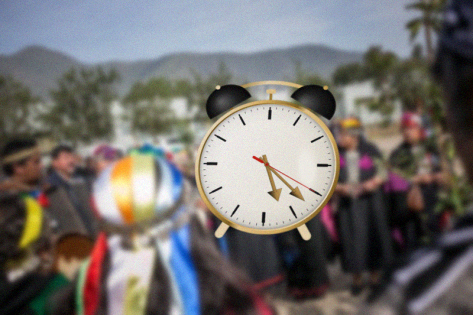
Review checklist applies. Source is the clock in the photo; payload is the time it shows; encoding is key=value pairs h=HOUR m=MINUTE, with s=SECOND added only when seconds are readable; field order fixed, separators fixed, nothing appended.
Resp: h=5 m=22 s=20
